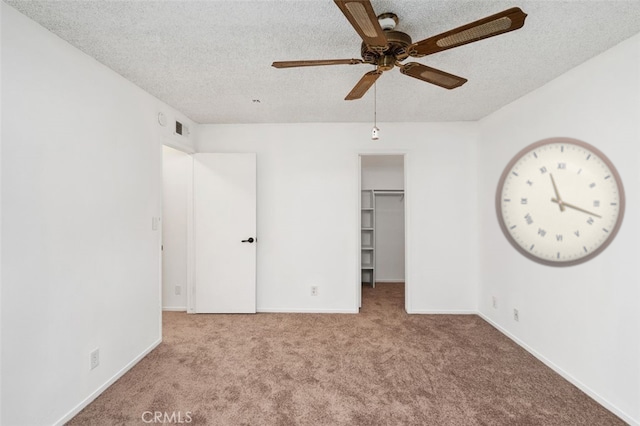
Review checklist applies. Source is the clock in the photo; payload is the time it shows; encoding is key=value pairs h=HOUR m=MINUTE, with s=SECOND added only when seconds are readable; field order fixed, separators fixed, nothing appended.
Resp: h=11 m=18
